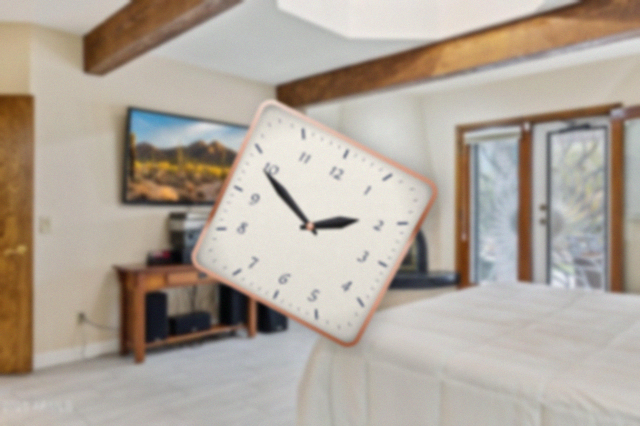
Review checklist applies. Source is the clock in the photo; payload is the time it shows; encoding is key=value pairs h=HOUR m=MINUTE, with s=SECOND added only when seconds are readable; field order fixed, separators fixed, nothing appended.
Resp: h=1 m=49
